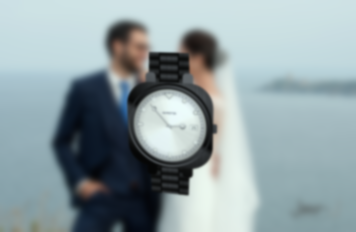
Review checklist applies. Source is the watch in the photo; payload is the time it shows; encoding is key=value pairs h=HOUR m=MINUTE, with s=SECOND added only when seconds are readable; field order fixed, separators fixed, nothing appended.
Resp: h=2 m=53
